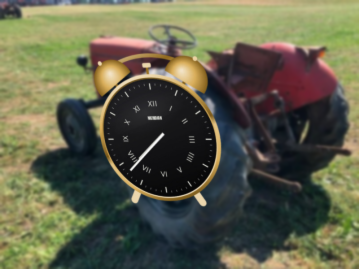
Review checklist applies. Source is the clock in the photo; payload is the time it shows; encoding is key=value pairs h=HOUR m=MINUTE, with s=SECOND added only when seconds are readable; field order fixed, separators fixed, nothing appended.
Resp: h=7 m=38
